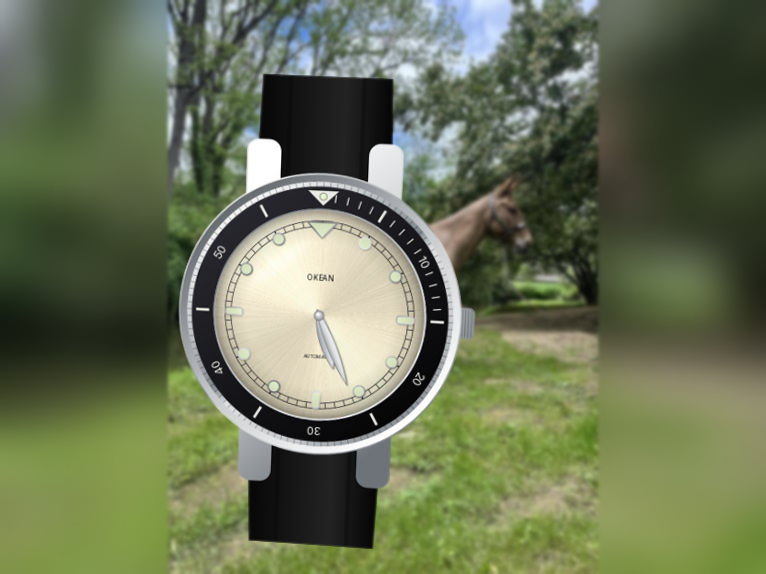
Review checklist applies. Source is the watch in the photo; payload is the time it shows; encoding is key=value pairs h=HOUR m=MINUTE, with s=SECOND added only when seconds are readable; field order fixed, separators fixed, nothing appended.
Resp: h=5 m=26
